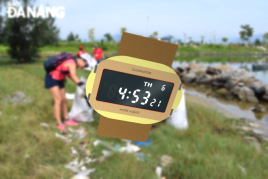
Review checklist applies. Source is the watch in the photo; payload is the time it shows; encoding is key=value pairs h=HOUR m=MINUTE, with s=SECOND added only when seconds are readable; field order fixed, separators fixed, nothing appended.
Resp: h=4 m=53 s=21
